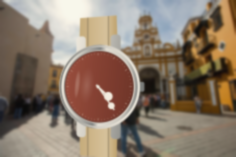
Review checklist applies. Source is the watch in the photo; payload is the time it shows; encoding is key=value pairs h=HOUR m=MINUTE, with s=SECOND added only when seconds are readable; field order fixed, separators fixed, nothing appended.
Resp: h=4 m=24
